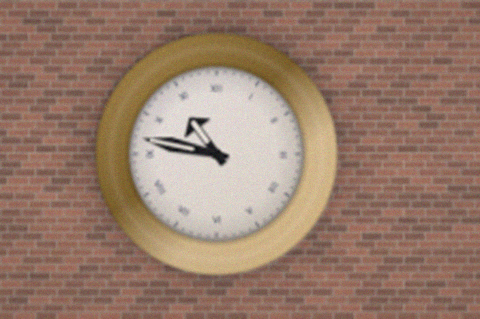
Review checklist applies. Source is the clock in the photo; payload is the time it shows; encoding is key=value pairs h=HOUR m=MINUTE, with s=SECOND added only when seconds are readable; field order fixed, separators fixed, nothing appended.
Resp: h=10 m=47
